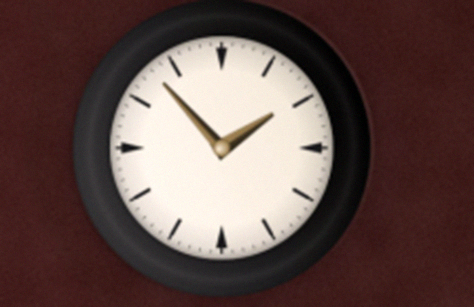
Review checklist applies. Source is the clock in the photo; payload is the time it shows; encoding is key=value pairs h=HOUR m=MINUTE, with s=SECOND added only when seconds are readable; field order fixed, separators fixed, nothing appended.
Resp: h=1 m=53
